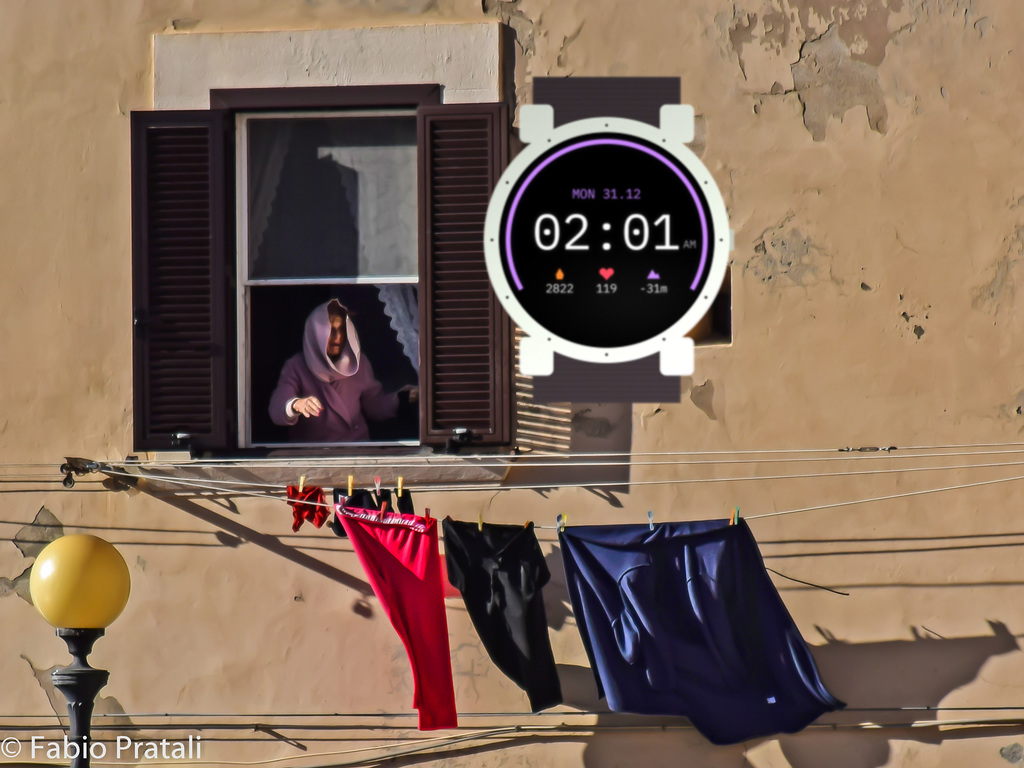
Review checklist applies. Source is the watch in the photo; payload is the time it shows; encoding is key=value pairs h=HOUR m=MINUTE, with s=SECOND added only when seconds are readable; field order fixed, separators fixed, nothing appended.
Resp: h=2 m=1
